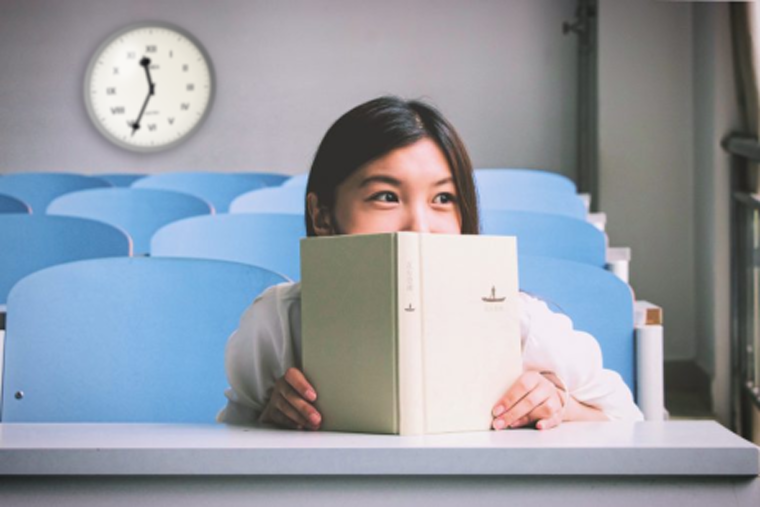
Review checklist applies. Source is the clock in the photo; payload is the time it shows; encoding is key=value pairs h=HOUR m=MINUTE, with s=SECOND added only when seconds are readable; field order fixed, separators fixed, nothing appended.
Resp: h=11 m=34
